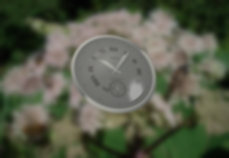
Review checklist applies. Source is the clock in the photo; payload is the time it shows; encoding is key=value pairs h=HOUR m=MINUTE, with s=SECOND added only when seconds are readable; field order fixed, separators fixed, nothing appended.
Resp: h=10 m=6
